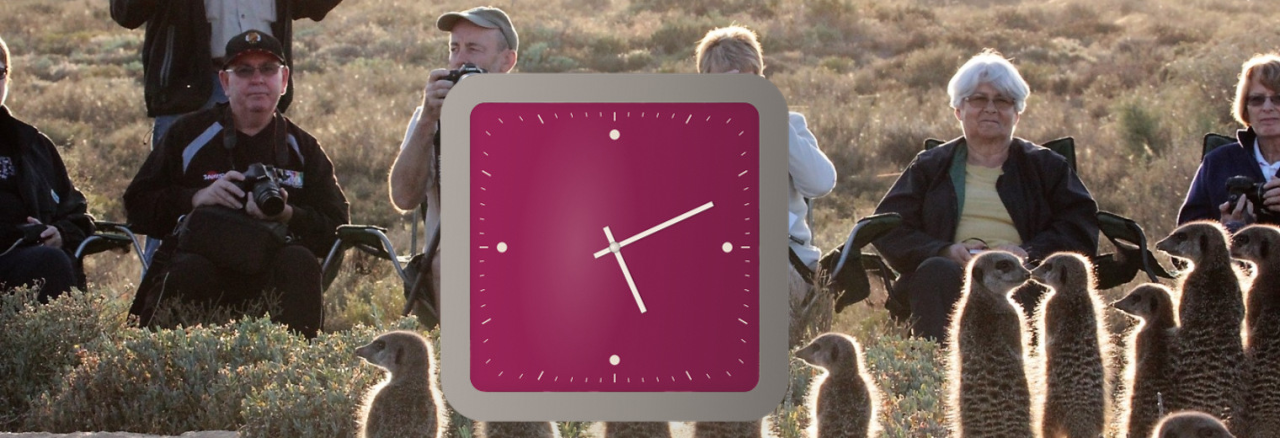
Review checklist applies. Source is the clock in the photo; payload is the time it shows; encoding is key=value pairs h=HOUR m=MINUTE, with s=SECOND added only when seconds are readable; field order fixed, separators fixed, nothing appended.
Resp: h=5 m=11
